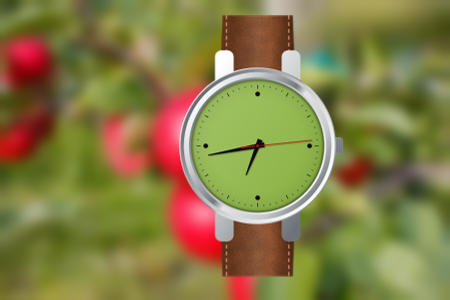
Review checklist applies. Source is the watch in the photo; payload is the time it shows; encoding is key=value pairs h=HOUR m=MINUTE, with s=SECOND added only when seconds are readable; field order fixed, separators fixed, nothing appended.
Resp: h=6 m=43 s=14
